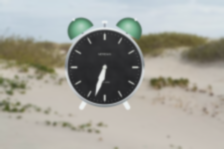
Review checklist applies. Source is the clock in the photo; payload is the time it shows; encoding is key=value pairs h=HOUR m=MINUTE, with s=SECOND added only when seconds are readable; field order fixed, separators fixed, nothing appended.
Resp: h=6 m=33
